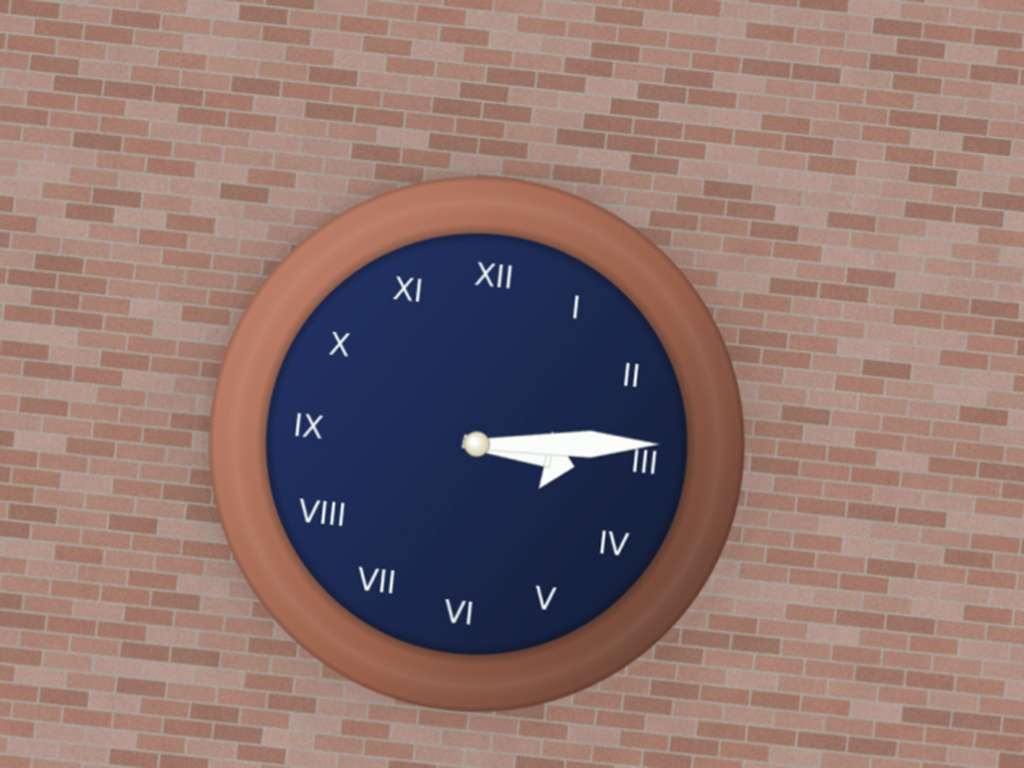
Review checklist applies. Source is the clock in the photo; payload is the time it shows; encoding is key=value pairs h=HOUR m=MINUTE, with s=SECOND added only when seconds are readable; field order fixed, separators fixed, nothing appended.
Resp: h=3 m=14
